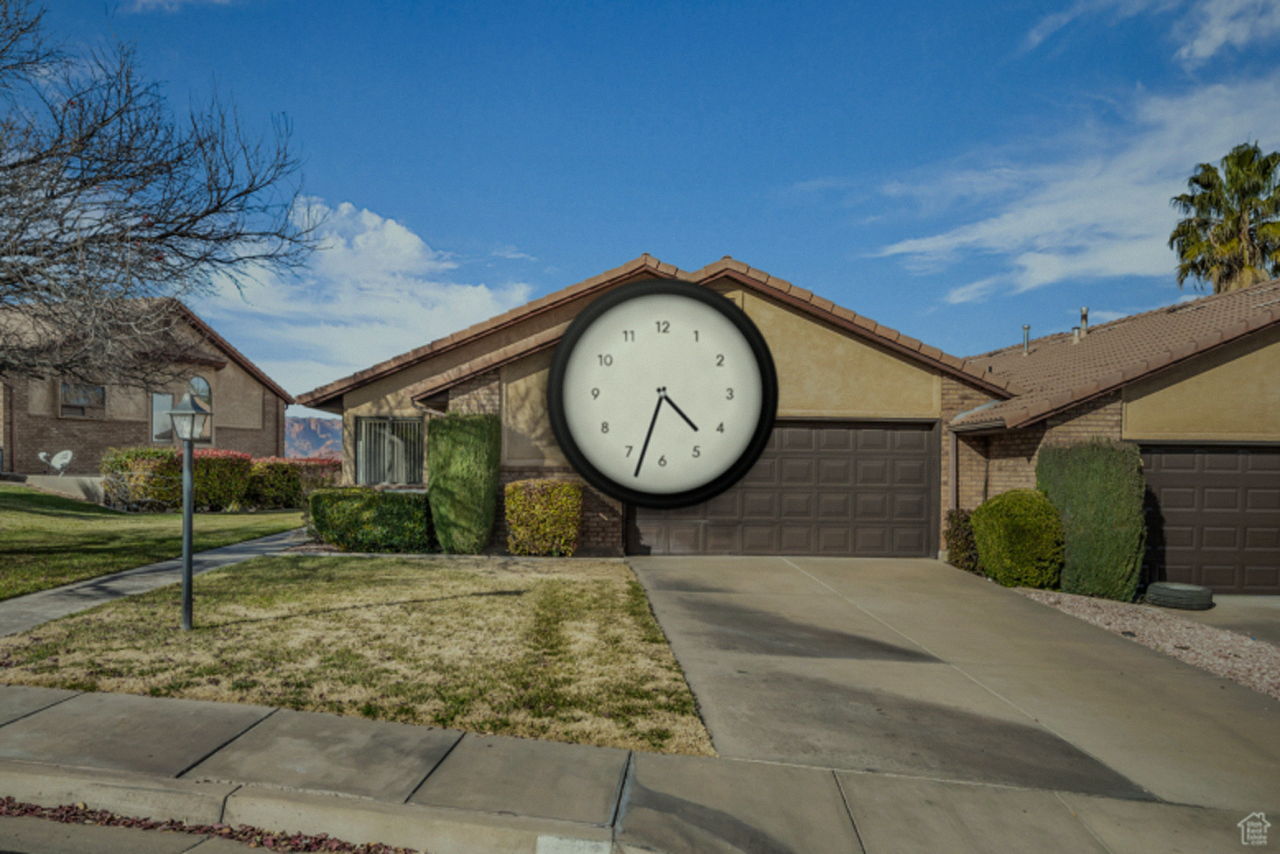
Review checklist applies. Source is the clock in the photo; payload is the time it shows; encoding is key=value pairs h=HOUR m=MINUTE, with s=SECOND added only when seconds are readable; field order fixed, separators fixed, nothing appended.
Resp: h=4 m=33
